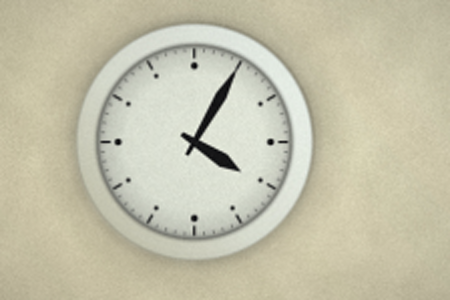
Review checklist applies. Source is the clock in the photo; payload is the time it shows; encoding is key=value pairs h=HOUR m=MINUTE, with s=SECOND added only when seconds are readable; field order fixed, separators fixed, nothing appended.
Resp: h=4 m=5
